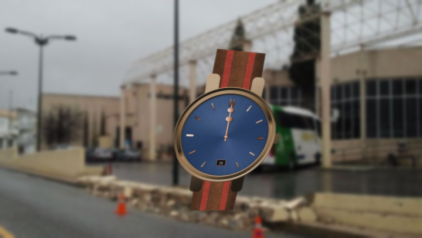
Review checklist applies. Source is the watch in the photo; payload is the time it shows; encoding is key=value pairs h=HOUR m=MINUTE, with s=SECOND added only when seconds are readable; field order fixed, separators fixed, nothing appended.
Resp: h=12 m=0
